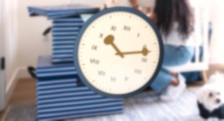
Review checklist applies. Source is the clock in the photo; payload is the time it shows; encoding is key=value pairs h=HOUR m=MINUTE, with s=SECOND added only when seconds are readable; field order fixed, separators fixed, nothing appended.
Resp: h=10 m=12
